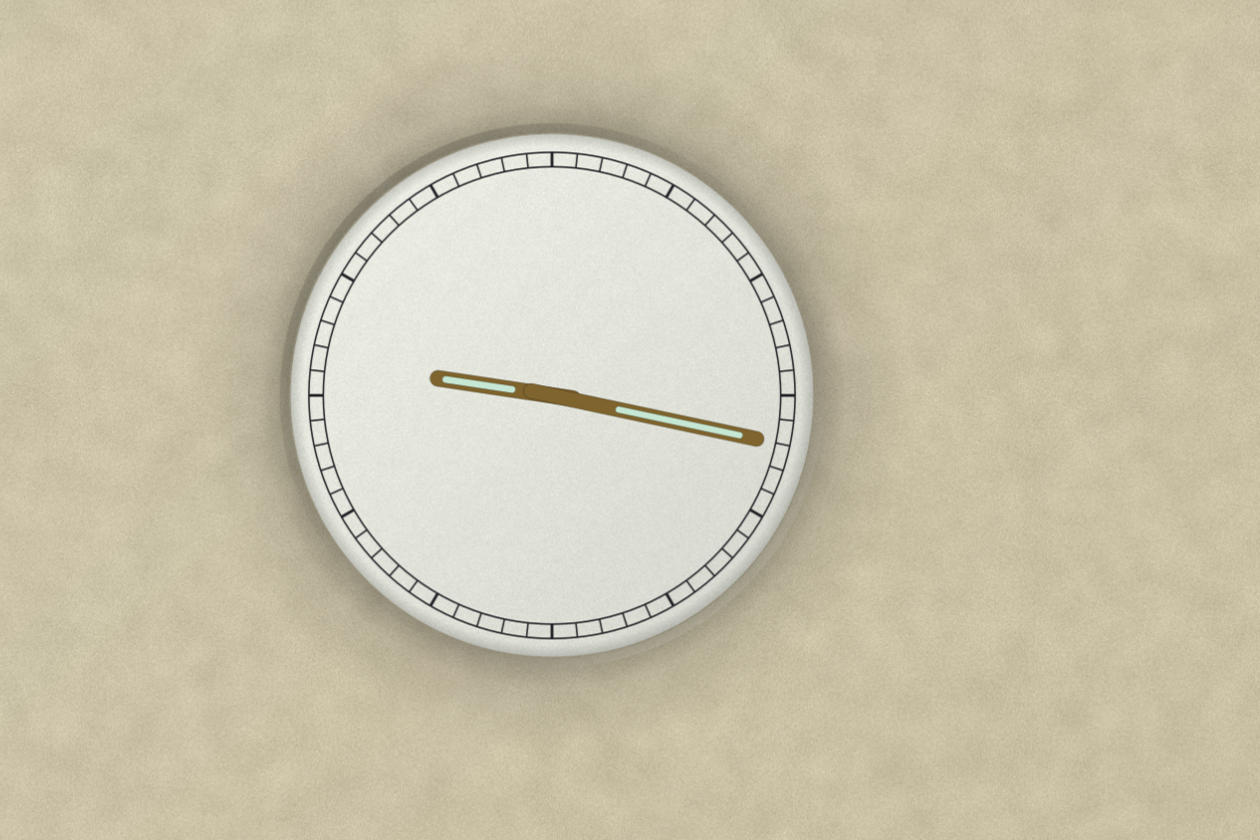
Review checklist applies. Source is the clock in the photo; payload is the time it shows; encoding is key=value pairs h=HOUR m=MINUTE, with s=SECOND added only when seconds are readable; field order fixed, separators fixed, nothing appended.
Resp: h=9 m=17
